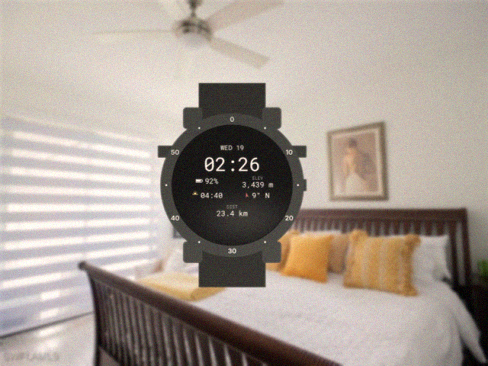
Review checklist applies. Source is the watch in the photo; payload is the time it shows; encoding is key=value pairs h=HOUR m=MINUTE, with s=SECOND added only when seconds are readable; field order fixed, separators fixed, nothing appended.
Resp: h=2 m=26
